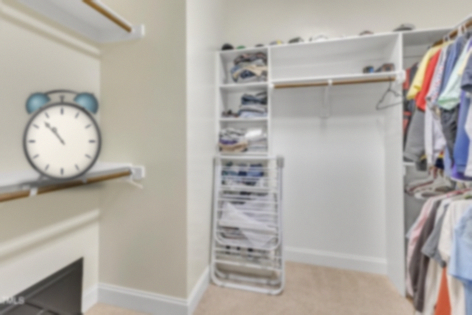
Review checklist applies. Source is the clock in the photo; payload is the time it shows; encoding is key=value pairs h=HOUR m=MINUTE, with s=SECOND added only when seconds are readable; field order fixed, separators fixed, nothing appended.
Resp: h=10 m=53
